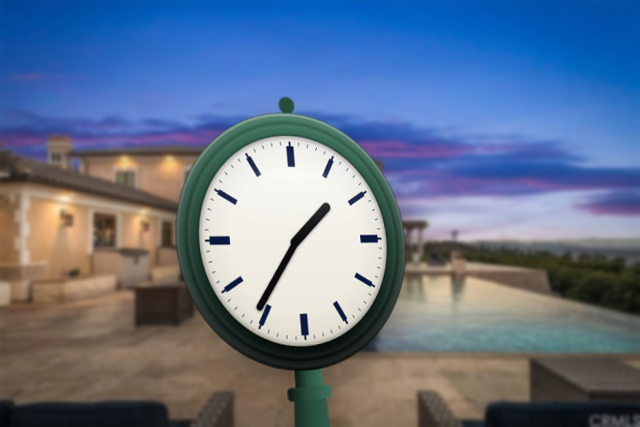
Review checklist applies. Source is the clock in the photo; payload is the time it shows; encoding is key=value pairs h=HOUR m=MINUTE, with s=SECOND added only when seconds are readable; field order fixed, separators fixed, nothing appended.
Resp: h=1 m=36
